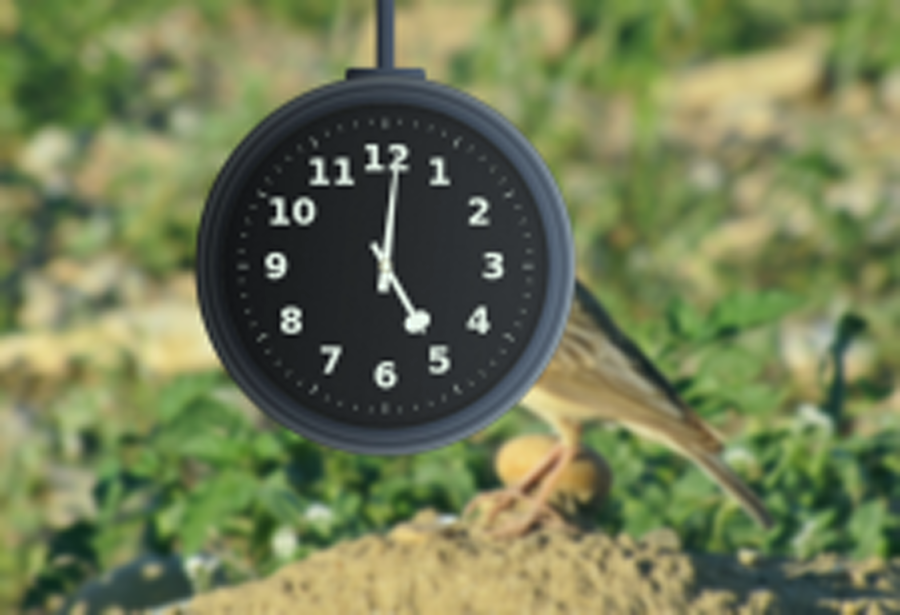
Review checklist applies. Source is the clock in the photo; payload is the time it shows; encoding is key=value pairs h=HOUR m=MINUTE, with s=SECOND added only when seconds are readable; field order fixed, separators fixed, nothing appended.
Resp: h=5 m=1
